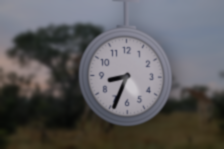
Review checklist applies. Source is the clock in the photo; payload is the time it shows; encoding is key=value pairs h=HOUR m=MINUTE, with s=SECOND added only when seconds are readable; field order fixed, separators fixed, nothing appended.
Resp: h=8 m=34
